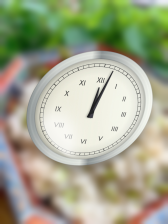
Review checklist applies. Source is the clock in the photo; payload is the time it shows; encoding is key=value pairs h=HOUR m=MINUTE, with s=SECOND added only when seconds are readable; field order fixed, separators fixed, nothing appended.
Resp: h=12 m=2
